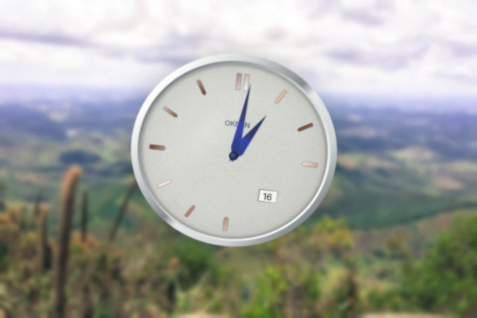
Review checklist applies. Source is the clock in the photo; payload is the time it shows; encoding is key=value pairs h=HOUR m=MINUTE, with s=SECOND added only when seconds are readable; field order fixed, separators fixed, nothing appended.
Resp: h=1 m=1
